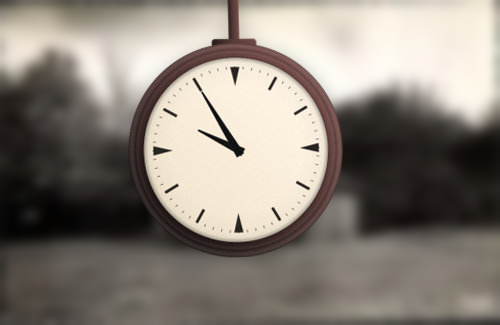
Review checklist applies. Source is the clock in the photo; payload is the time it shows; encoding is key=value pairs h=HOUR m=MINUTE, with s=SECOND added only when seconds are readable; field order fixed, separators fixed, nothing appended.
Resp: h=9 m=55
